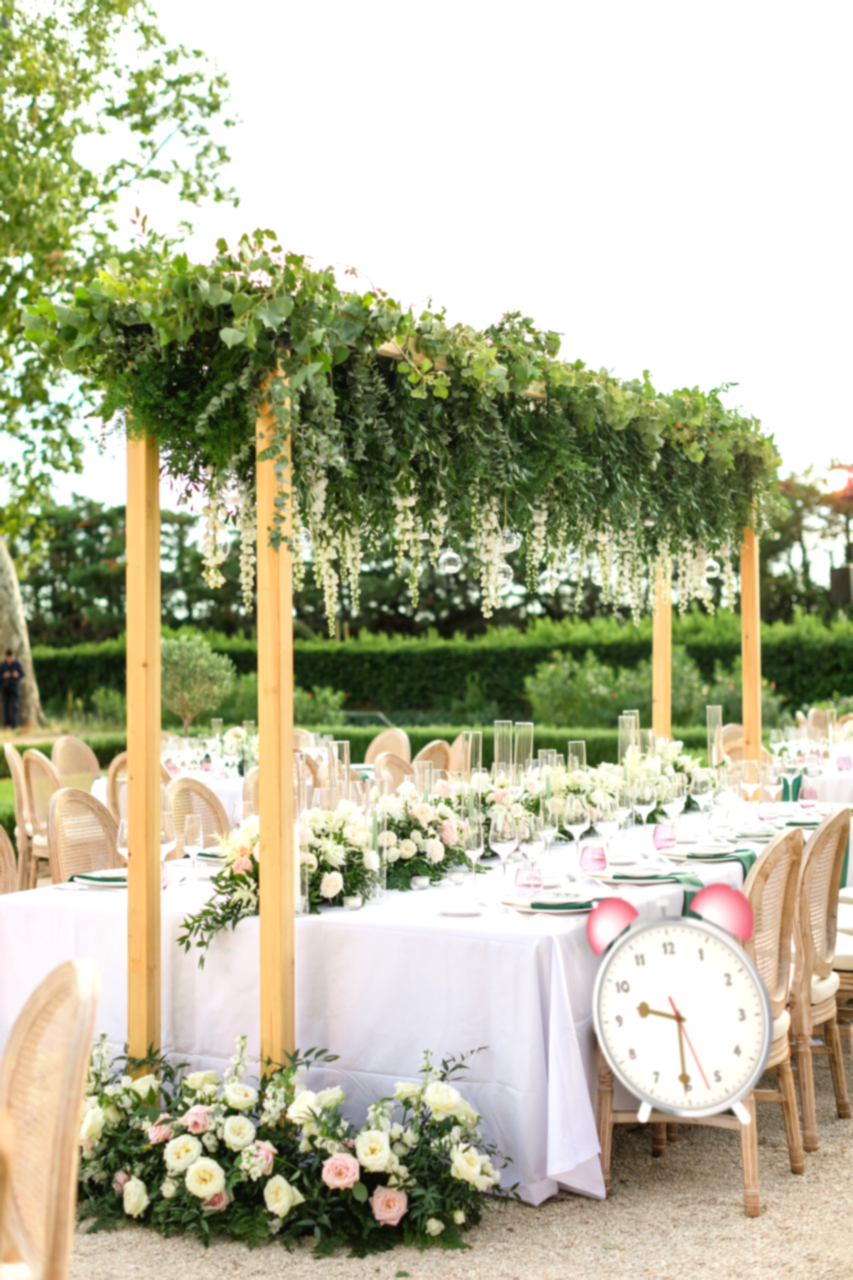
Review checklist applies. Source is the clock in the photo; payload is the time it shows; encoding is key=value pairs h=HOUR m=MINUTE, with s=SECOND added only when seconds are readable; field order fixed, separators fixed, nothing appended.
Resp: h=9 m=30 s=27
